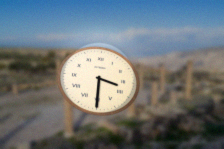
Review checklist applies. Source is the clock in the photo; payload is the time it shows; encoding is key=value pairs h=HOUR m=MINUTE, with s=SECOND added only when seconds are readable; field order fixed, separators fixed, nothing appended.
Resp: h=3 m=30
